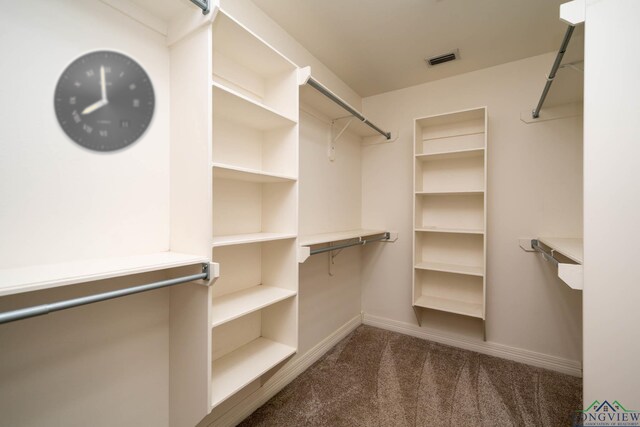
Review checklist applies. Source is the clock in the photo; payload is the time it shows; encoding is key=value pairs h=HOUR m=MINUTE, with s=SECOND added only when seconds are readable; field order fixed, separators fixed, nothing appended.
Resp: h=7 m=59
